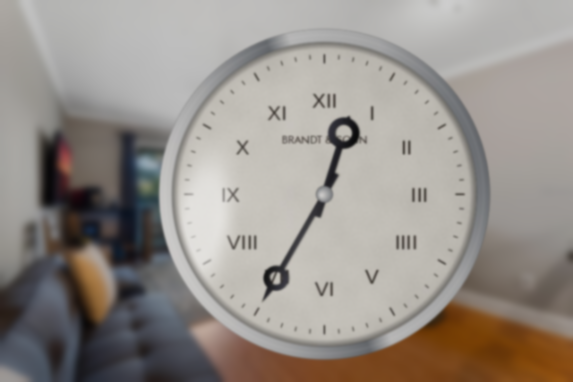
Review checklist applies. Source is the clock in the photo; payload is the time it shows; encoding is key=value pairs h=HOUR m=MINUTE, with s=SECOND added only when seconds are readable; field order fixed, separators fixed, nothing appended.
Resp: h=12 m=35
